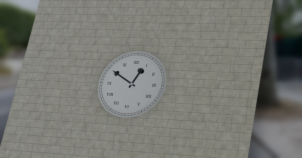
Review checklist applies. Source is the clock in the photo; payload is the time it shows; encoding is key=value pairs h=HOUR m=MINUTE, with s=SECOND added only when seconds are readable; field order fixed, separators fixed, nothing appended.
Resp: h=12 m=50
